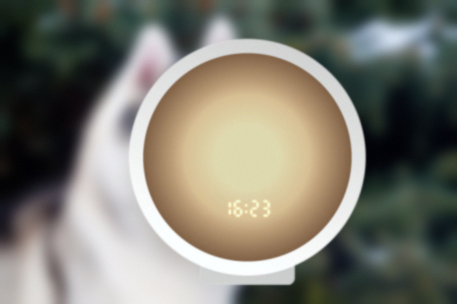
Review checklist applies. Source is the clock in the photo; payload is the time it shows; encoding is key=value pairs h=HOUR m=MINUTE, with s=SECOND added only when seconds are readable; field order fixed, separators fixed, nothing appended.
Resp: h=16 m=23
